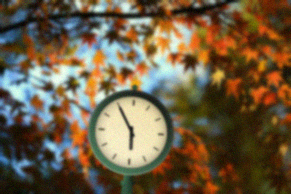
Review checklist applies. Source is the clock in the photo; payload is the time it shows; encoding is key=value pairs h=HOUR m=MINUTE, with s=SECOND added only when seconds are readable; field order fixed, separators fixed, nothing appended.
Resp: h=5 m=55
